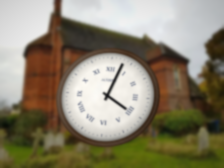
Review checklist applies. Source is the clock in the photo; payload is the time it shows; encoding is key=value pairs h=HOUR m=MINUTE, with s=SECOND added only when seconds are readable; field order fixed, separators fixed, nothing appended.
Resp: h=4 m=3
